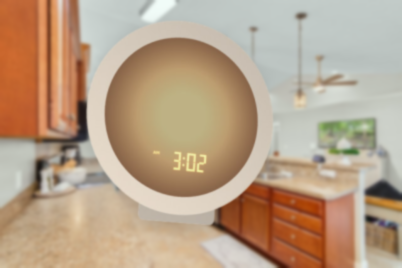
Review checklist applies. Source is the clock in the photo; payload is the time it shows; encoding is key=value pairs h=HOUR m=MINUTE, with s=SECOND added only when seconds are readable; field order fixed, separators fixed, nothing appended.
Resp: h=3 m=2
